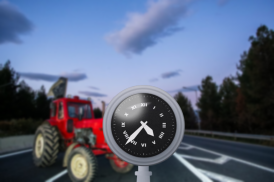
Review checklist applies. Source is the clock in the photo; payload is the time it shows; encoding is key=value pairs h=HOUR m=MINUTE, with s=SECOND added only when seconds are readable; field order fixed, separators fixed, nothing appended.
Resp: h=4 m=37
